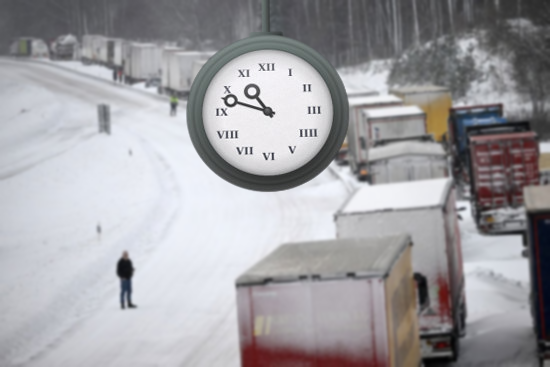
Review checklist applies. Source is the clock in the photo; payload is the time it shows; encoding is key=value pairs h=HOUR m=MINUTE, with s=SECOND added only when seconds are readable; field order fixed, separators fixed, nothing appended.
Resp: h=10 m=48
